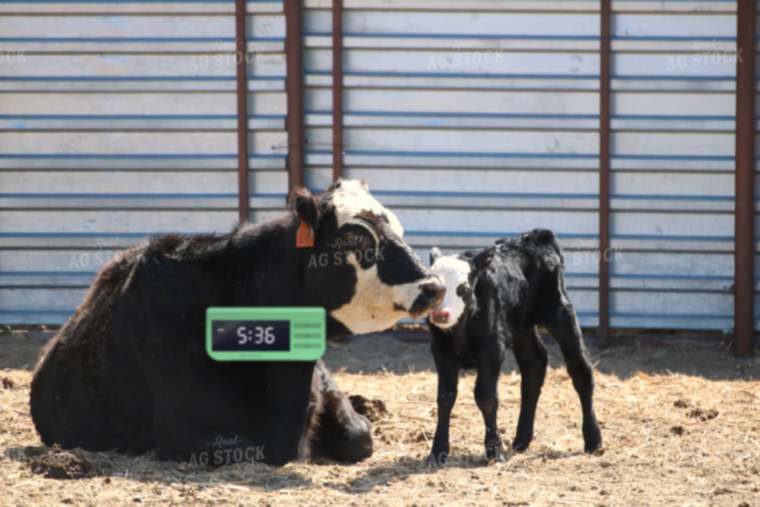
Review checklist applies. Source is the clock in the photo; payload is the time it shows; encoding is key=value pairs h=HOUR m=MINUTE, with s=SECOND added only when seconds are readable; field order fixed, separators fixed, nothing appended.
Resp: h=5 m=36
